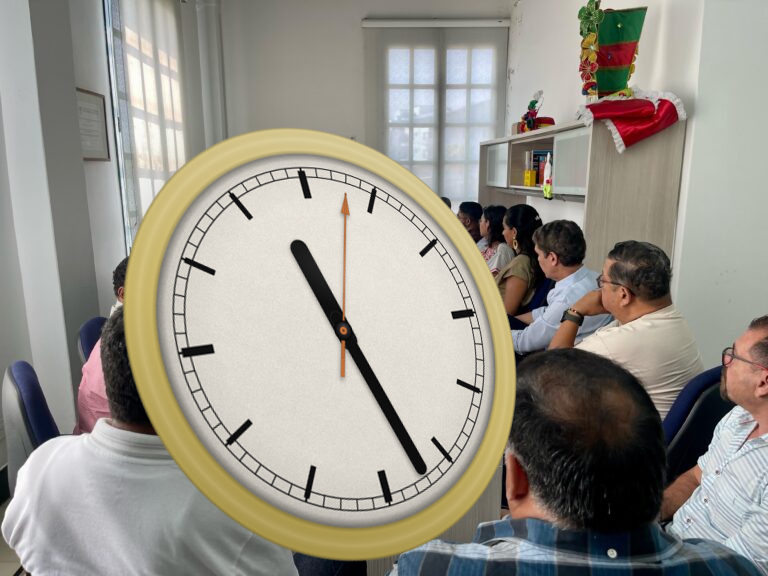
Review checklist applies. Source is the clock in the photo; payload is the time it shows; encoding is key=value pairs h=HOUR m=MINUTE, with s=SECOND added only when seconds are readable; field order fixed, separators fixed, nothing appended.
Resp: h=11 m=27 s=3
